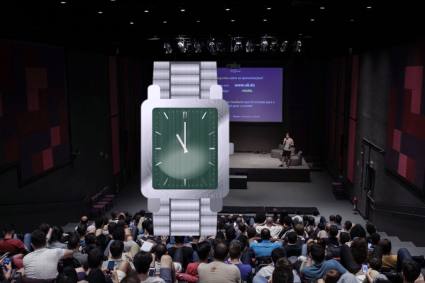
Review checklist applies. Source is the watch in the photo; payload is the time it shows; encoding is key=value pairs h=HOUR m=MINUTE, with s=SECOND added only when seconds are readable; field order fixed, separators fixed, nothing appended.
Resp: h=11 m=0
